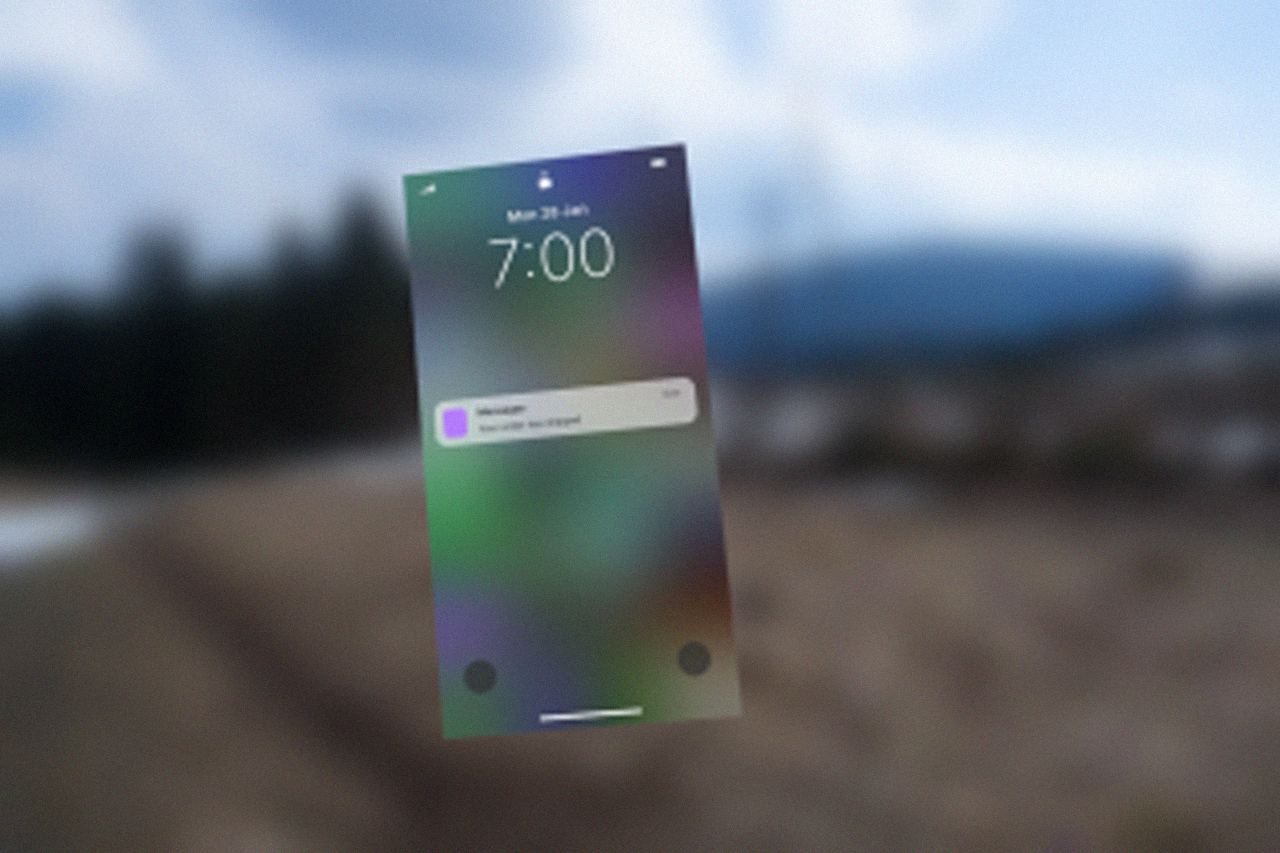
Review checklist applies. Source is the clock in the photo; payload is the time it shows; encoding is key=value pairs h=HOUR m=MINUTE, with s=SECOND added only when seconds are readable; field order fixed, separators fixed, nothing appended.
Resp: h=7 m=0
